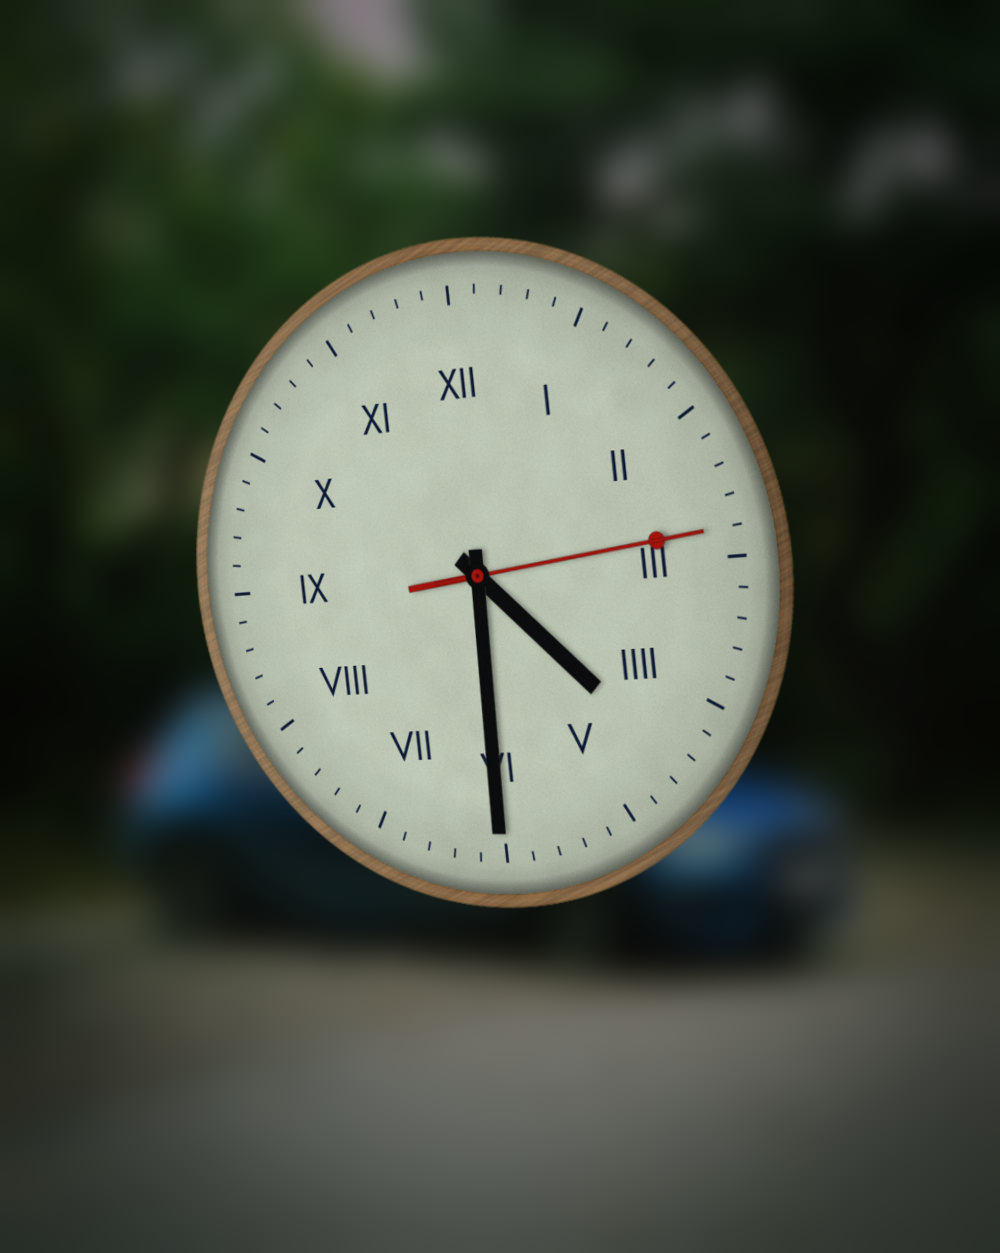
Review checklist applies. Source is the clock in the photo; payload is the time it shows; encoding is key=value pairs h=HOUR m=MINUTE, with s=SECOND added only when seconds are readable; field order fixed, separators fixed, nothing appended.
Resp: h=4 m=30 s=14
